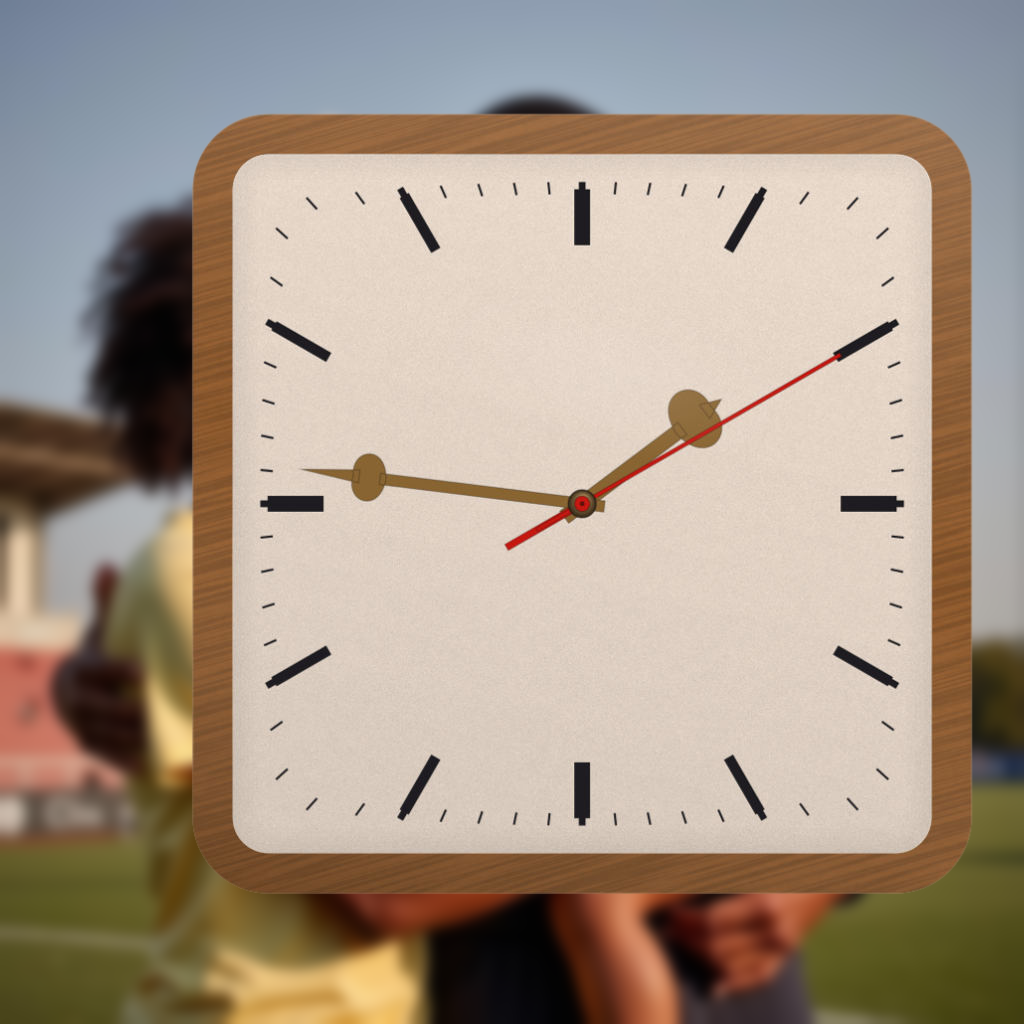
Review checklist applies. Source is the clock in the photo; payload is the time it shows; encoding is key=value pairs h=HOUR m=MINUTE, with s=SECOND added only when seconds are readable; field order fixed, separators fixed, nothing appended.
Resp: h=1 m=46 s=10
